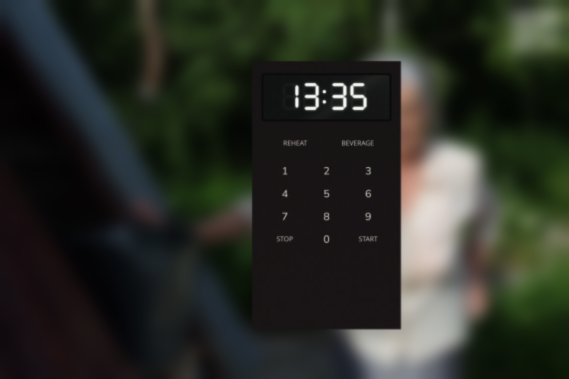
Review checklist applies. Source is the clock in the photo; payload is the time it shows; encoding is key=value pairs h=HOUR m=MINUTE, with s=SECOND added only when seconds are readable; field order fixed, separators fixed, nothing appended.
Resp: h=13 m=35
